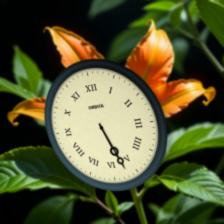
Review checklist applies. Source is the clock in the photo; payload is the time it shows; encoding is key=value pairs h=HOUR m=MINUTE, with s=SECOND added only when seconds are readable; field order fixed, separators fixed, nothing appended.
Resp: h=5 m=27
